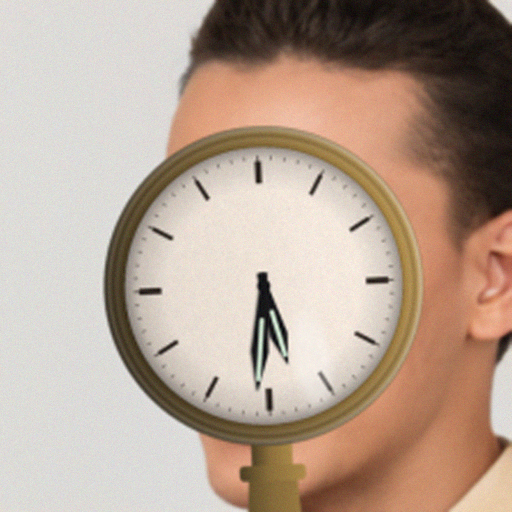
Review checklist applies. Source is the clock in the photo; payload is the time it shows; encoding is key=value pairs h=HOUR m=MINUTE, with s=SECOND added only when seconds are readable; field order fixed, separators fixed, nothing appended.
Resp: h=5 m=31
